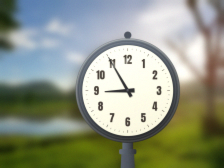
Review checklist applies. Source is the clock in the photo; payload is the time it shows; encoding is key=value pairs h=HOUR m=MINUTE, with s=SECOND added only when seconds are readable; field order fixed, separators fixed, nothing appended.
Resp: h=8 m=55
